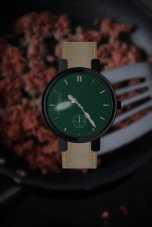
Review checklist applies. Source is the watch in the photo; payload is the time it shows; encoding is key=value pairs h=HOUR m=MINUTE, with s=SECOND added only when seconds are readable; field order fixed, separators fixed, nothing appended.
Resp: h=10 m=24
